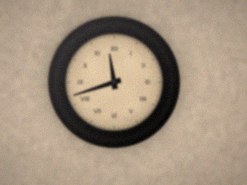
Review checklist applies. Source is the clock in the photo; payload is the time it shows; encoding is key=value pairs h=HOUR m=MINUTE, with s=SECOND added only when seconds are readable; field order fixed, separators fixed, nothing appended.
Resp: h=11 m=42
